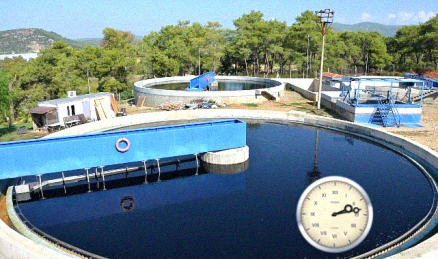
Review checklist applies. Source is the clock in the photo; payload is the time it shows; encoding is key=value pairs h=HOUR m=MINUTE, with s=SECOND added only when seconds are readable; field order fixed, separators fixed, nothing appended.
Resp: h=2 m=13
